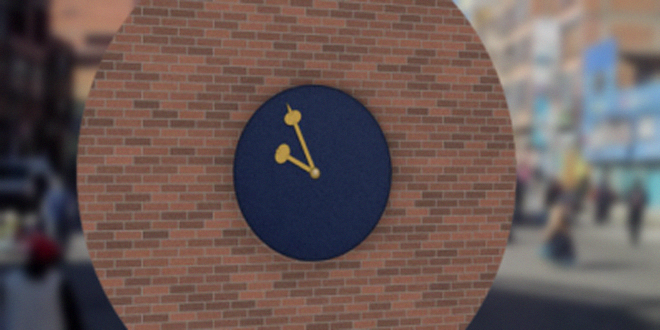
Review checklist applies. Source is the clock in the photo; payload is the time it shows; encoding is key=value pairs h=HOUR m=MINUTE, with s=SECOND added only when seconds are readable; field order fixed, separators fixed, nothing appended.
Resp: h=9 m=56
